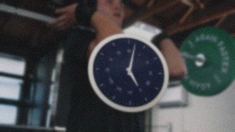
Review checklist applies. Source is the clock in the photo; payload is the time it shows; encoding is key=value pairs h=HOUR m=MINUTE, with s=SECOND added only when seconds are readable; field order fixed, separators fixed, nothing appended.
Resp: h=5 m=2
